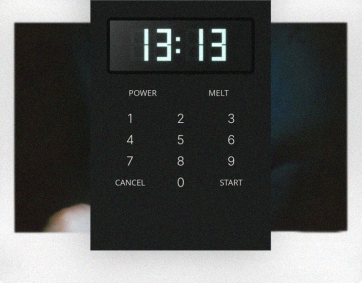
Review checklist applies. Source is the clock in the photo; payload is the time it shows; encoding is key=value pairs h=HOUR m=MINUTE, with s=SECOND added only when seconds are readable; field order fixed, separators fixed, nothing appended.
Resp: h=13 m=13
